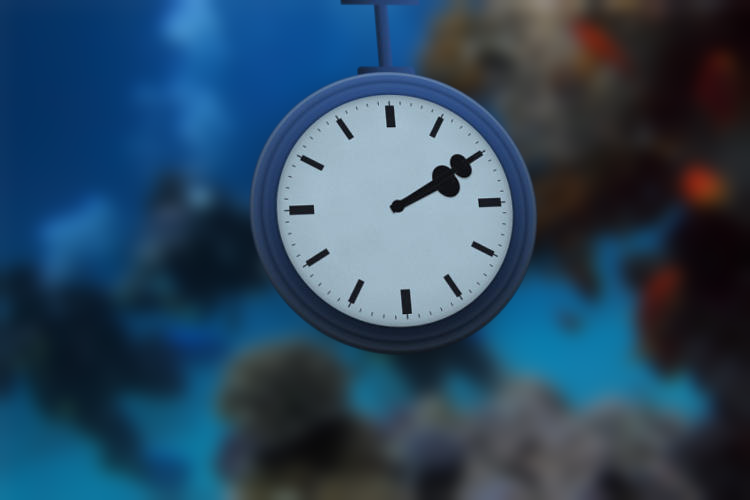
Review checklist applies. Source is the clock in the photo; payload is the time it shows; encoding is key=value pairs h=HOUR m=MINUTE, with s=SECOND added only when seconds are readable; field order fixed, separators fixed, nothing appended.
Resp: h=2 m=10
